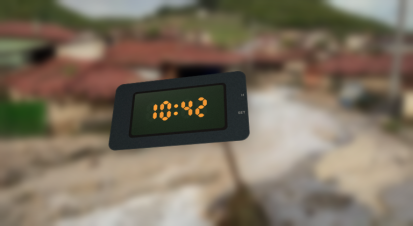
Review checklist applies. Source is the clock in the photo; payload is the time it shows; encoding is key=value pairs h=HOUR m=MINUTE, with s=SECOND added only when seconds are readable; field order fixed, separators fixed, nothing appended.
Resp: h=10 m=42
